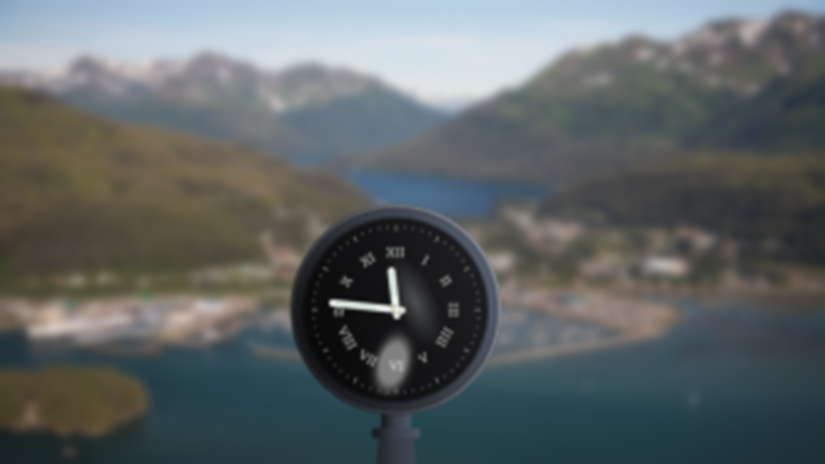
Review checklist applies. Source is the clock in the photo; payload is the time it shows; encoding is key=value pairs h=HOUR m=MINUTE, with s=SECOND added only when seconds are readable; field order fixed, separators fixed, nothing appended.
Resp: h=11 m=46
